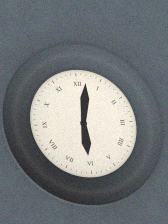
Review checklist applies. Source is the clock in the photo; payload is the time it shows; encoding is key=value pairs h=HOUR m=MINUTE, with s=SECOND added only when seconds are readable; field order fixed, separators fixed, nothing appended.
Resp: h=6 m=2
